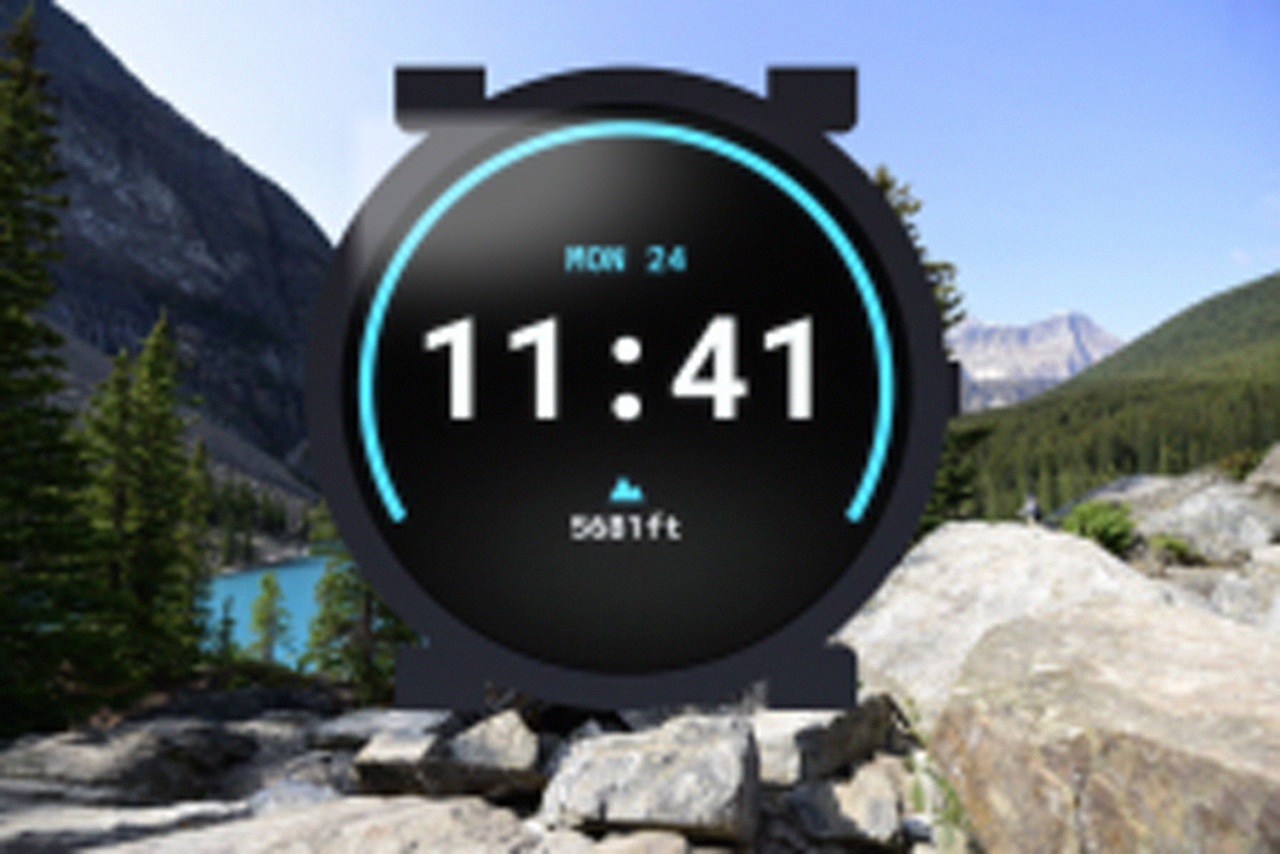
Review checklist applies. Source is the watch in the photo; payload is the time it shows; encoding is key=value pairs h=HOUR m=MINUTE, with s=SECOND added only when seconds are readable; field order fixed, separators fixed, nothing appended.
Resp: h=11 m=41
